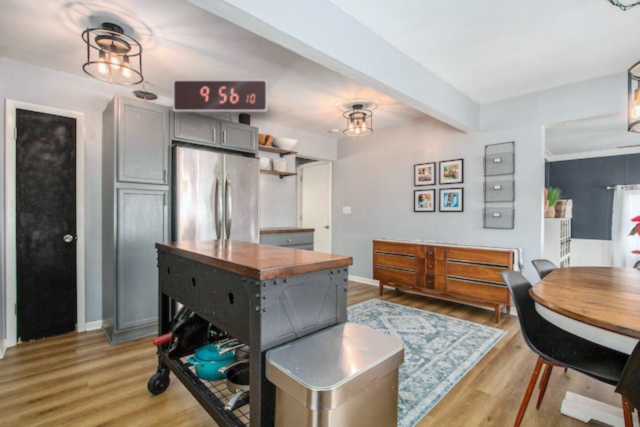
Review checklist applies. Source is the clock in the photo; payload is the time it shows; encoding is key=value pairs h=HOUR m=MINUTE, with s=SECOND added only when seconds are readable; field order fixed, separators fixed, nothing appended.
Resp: h=9 m=56
